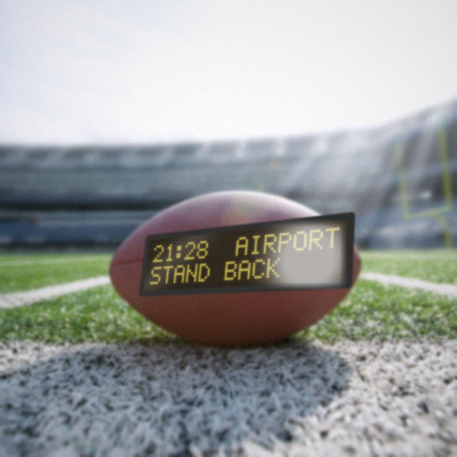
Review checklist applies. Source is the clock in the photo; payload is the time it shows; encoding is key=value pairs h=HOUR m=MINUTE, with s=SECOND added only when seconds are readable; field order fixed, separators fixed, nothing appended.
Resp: h=21 m=28
